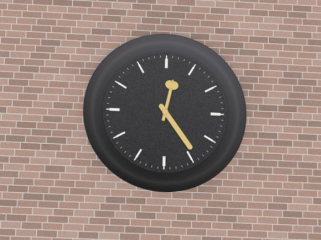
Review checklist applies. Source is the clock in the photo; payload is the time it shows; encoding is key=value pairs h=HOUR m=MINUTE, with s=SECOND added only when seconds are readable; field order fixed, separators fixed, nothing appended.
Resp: h=12 m=24
